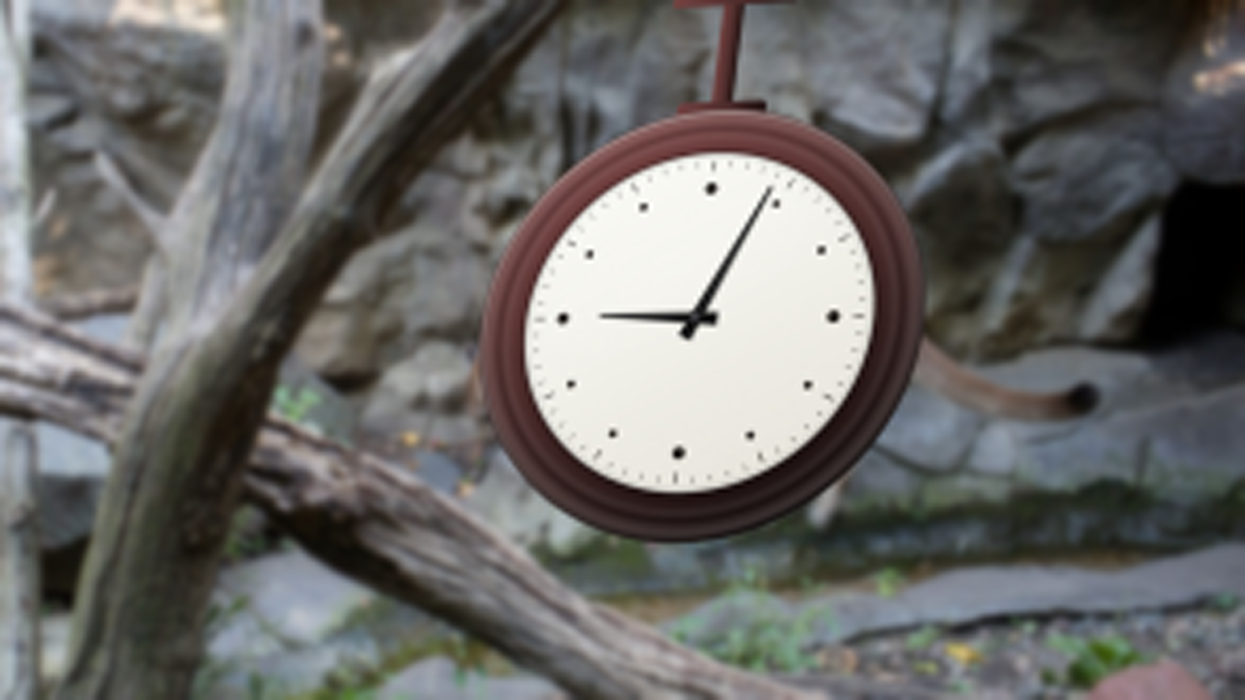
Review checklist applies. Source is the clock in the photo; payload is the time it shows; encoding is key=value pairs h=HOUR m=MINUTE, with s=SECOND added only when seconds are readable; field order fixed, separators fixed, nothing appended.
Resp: h=9 m=4
